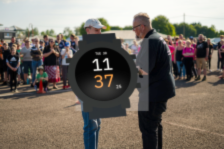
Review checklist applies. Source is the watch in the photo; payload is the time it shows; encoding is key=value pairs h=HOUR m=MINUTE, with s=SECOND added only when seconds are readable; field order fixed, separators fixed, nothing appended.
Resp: h=11 m=37
